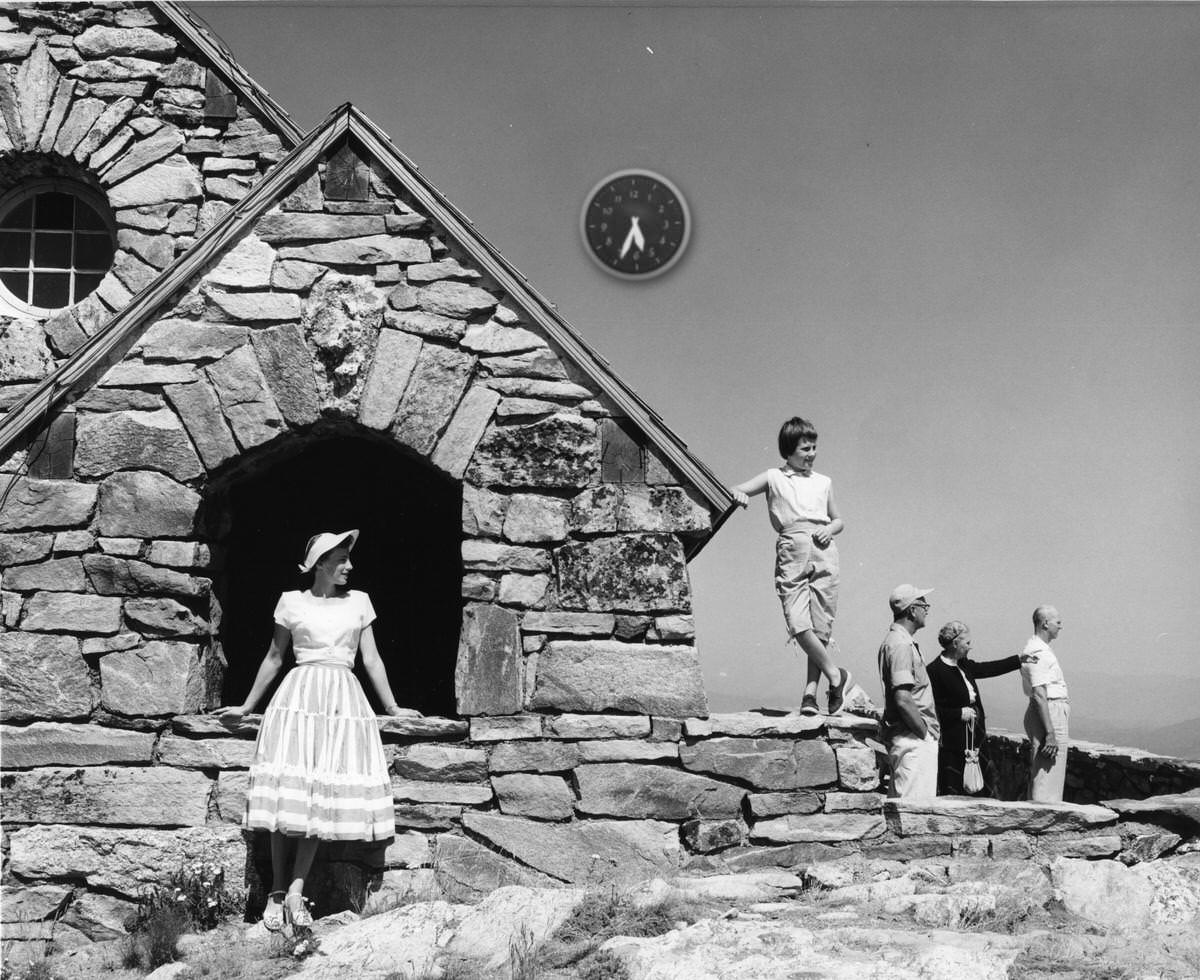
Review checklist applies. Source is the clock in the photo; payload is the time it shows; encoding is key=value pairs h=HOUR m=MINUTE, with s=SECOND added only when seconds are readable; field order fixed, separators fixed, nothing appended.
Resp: h=5 m=34
